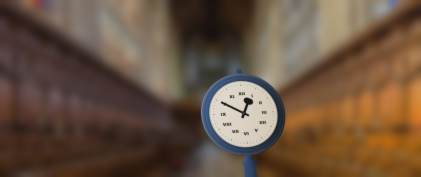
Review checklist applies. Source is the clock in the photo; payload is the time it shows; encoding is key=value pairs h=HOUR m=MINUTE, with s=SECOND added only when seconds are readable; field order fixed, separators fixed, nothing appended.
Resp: h=12 m=50
